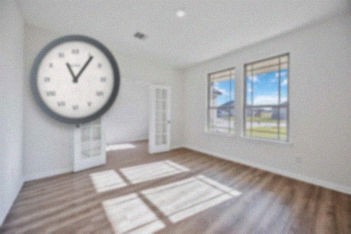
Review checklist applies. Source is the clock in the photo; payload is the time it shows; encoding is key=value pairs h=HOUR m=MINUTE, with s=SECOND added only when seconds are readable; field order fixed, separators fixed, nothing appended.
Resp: h=11 m=6
